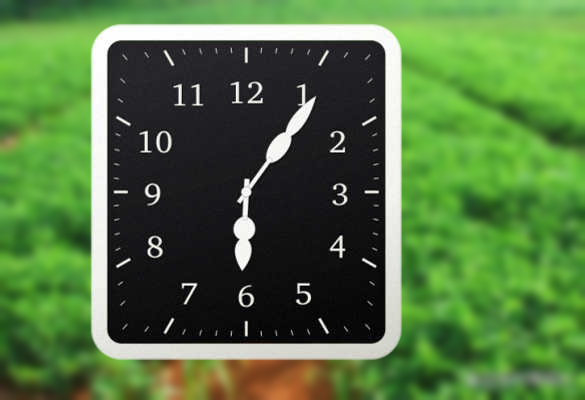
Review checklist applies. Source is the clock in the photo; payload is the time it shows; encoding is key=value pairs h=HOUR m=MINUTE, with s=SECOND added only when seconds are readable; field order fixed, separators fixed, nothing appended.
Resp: h=6 m=6
